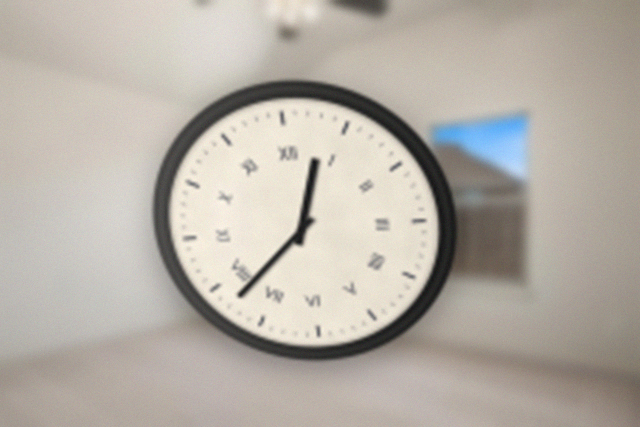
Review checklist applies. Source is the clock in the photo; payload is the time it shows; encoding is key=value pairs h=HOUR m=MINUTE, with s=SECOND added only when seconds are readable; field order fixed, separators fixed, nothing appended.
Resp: h=12 m=38
